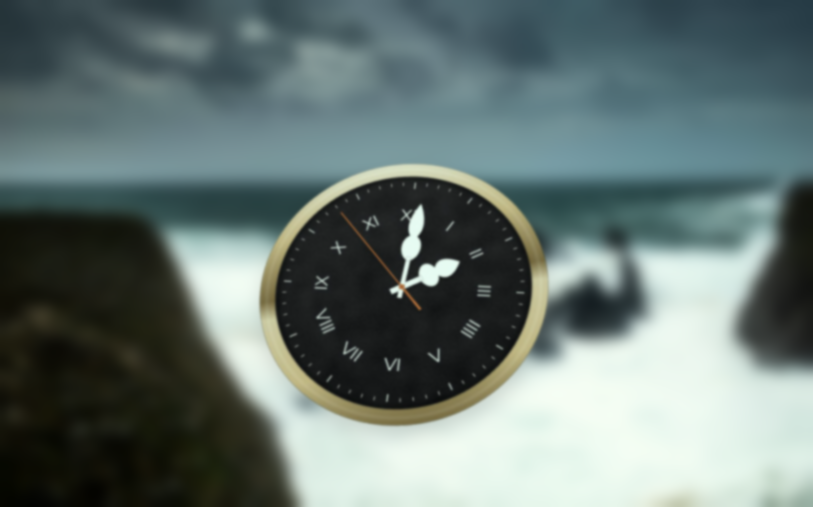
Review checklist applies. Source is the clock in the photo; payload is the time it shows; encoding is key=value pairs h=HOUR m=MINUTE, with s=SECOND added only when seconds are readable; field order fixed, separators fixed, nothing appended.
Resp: h=2 m=0 s=53
